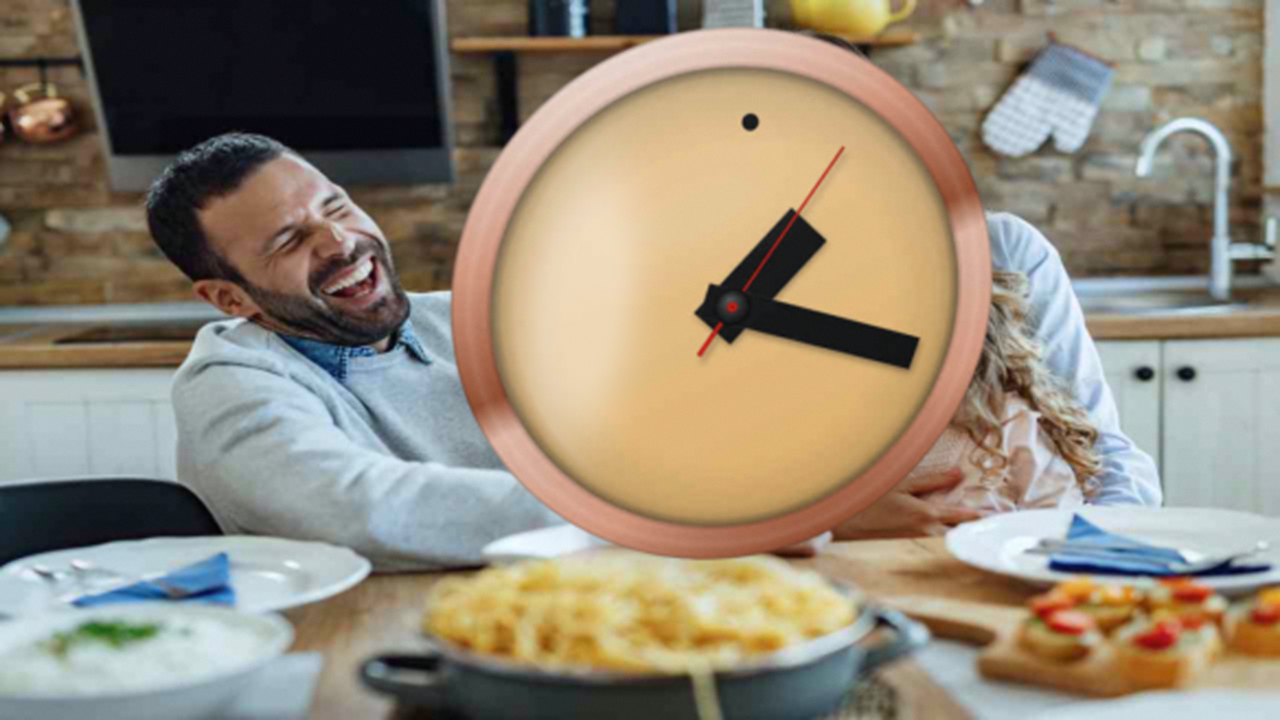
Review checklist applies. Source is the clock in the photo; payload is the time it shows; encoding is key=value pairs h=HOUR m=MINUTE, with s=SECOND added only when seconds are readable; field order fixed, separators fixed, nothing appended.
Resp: h=1 m=17 s=5
